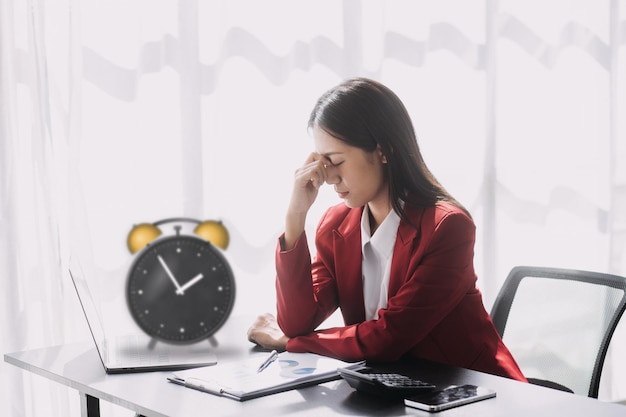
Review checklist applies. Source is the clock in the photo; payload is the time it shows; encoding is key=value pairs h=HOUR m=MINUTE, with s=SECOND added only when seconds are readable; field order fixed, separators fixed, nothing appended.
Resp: h=1 m=55
